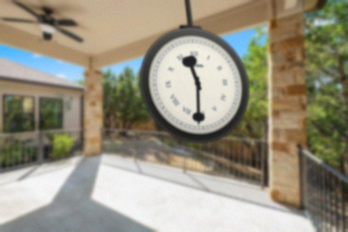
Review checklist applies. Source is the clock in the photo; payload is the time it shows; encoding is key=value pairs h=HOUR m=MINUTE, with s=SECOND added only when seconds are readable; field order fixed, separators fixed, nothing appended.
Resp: h=11 m=31
